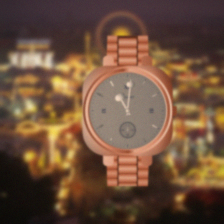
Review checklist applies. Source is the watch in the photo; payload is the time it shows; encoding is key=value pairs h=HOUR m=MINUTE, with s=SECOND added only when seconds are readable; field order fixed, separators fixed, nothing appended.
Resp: h=11 m=1
